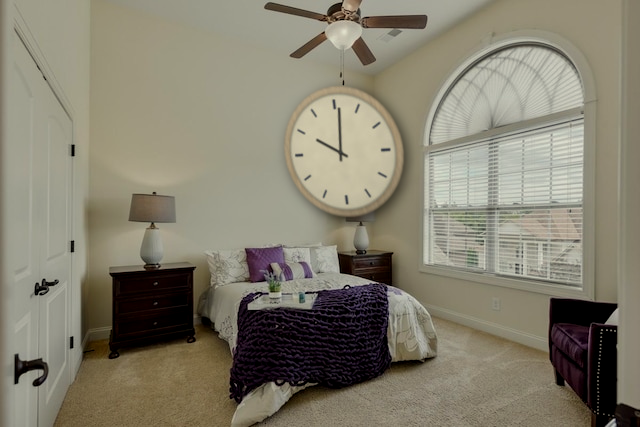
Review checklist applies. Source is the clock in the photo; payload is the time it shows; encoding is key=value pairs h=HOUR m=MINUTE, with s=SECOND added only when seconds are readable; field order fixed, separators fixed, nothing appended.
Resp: h=10 m=1
